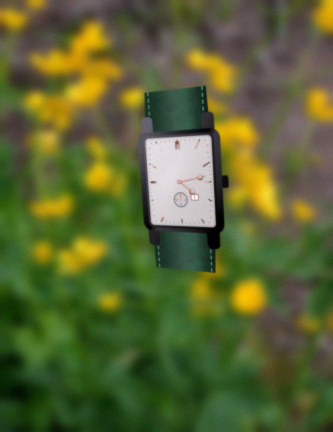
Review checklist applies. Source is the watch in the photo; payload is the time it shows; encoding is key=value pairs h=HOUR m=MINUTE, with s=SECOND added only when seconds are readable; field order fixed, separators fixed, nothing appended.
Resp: h=4 m=13
